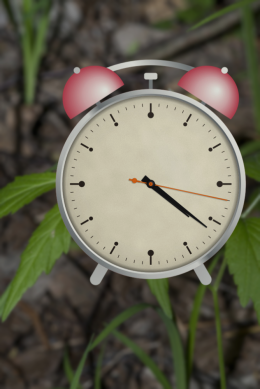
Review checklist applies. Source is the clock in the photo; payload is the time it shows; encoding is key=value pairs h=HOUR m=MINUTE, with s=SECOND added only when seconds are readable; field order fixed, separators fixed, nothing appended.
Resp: h=4 m=21 s=17
